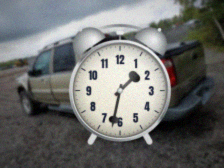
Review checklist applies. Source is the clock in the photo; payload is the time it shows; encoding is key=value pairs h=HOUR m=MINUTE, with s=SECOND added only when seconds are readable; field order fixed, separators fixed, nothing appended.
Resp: h=1 m=32
